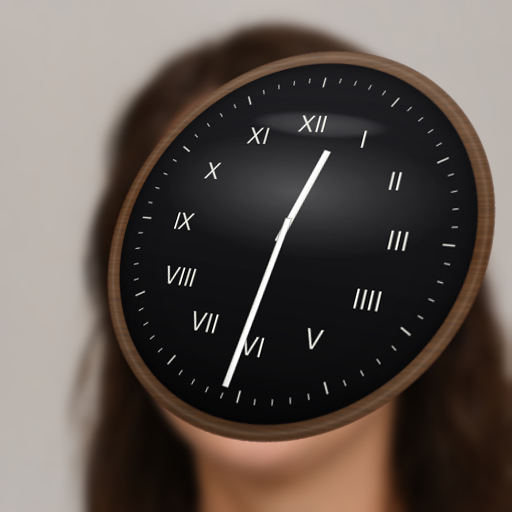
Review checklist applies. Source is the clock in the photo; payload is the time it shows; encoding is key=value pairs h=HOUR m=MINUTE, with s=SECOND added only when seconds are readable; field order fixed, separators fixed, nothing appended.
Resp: h=12 m=31
